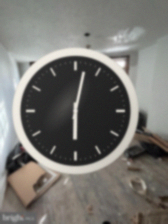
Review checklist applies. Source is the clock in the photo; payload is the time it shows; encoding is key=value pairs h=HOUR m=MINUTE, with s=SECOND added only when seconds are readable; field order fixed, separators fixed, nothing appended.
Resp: h=6 m=2
